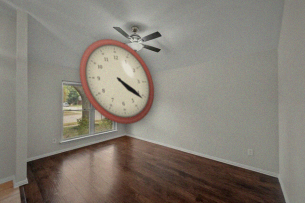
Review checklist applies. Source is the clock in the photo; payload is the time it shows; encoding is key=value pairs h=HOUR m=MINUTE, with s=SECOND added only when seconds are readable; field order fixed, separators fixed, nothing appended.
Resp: h=4 m=21
